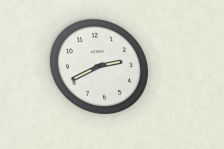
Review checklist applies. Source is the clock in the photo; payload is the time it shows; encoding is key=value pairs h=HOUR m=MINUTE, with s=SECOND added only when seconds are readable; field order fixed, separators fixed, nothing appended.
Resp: h=2 m=41
